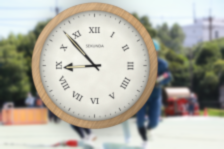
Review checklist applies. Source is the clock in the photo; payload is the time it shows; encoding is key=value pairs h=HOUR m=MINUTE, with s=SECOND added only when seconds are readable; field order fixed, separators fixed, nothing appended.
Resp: h=8 m=53
